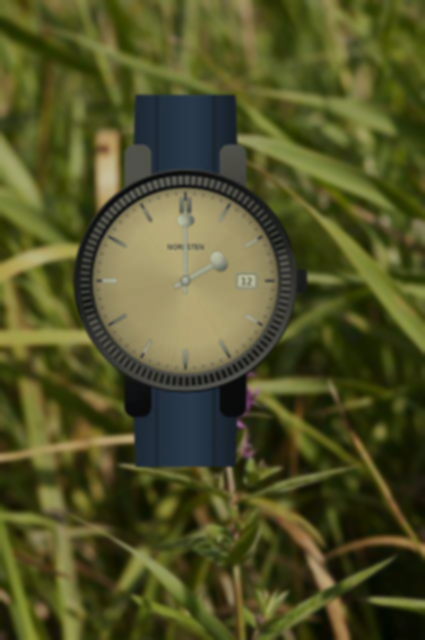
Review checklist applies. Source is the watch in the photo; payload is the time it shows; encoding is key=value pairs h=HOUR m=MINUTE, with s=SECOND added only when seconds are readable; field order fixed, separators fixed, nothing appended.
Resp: h=2 m=0
